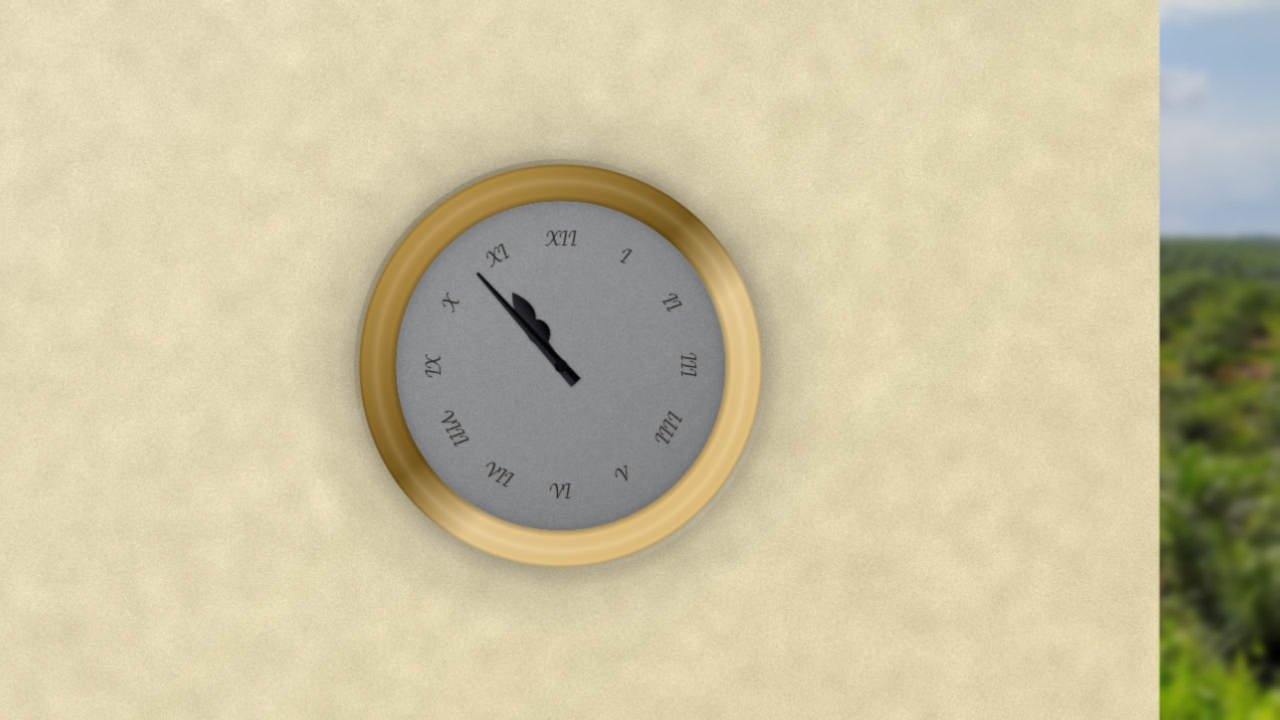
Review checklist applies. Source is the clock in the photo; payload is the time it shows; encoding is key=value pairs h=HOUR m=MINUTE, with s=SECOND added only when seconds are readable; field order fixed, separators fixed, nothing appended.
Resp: h=10 m=53
